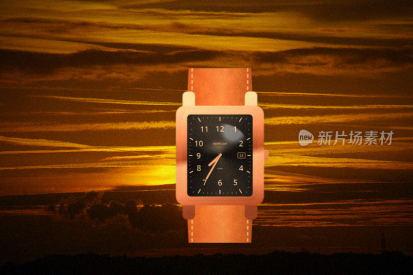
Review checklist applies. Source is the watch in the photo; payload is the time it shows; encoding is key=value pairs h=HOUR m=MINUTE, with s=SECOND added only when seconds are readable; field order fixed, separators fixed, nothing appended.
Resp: h=7 m=35
